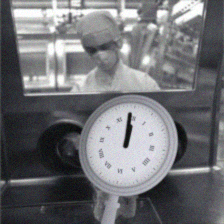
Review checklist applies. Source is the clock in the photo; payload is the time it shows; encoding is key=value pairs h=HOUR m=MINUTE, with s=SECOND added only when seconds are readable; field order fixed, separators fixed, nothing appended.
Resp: h=11 m=59
